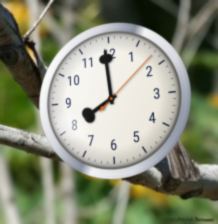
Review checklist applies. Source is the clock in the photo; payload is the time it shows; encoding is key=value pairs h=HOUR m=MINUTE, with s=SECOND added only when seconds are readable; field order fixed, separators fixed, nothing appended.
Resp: h=7 m=59 s=8
